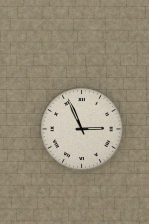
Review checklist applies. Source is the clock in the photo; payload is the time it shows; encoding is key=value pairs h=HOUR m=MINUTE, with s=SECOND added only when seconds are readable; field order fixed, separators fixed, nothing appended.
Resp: h=2 m=56
